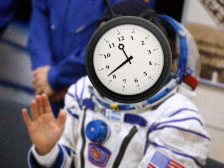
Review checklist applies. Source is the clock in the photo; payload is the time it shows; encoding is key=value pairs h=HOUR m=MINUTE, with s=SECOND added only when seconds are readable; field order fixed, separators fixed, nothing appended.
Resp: h=11 m=42
